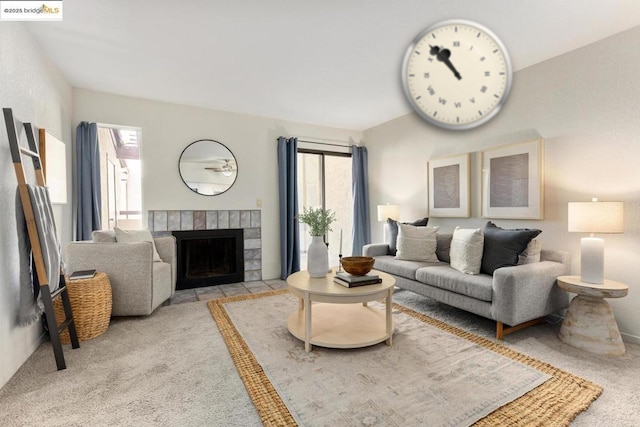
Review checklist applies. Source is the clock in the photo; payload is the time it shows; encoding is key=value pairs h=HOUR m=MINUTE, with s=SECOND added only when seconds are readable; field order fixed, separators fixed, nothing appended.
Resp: h=10 m=53
